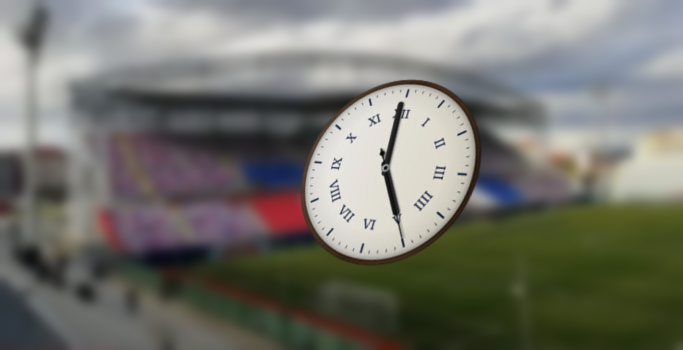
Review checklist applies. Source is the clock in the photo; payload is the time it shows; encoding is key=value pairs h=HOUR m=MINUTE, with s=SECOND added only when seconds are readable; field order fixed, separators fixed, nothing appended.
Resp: h=4 m=59 s=25
